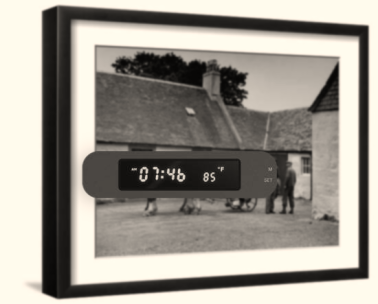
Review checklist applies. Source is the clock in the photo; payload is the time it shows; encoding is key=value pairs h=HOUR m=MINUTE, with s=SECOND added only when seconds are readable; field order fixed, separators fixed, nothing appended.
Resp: h=7 m=46
